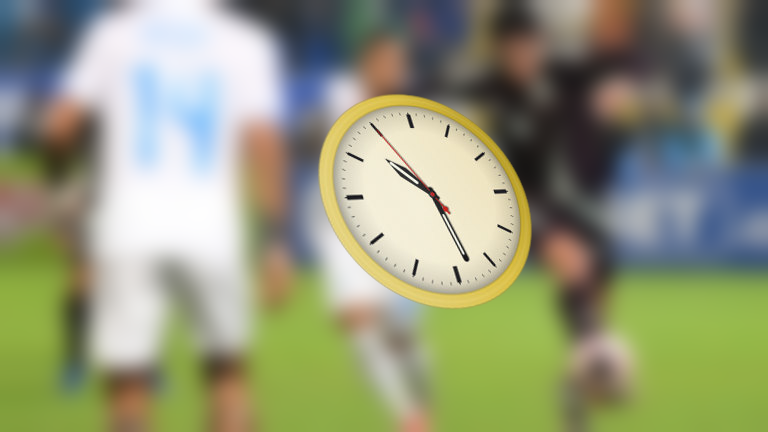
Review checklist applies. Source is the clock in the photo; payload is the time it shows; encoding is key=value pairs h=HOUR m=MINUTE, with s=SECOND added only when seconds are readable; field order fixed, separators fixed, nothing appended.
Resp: h=10 m=27 s=55
